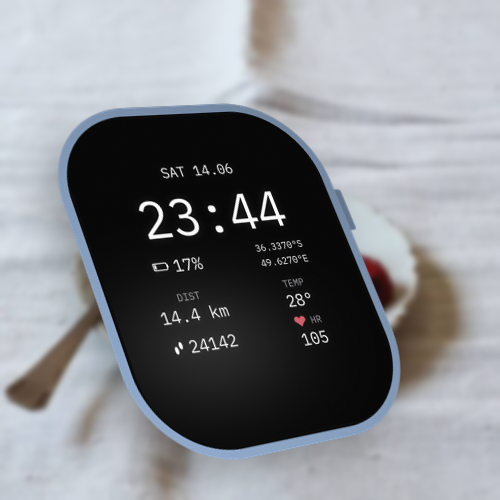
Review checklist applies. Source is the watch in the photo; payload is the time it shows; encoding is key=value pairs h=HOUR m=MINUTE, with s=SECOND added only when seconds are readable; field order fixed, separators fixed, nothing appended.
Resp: h=23 m=44
